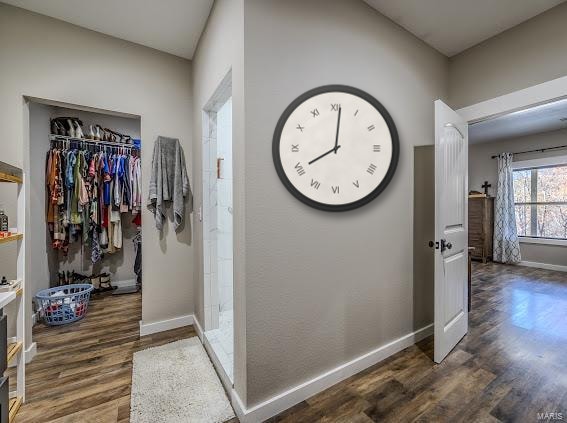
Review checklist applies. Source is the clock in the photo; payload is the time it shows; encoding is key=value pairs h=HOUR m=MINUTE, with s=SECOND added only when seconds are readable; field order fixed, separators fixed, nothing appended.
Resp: h=8 m=1
